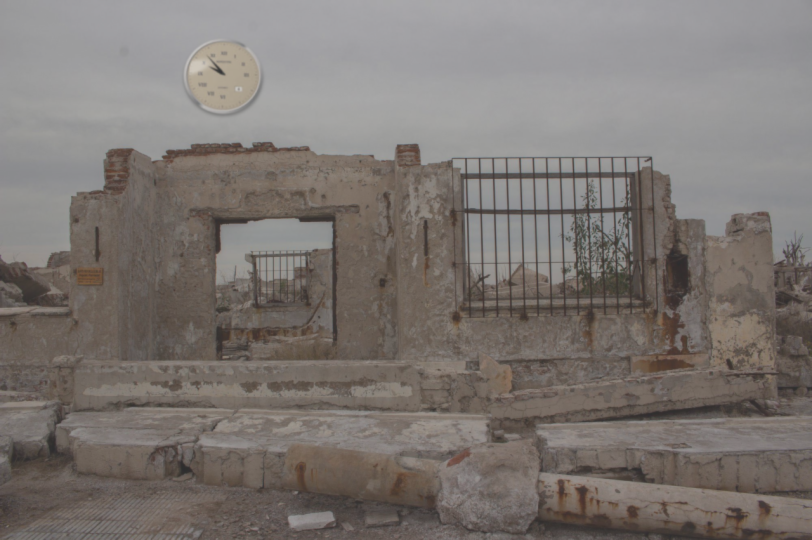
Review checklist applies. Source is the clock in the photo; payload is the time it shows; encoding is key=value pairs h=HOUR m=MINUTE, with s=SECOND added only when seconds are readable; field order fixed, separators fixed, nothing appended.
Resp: h=9 m=53
